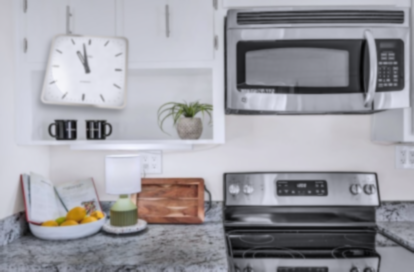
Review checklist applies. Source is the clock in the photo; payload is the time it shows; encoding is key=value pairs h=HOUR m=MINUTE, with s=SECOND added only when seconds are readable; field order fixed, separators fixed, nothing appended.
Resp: h=10 m=58
